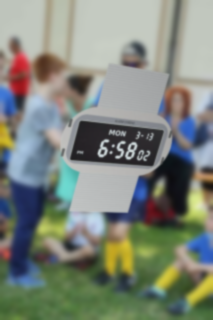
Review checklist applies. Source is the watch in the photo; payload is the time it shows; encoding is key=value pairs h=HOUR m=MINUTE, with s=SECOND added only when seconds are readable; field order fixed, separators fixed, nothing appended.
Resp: h=6 m=58 s=2
